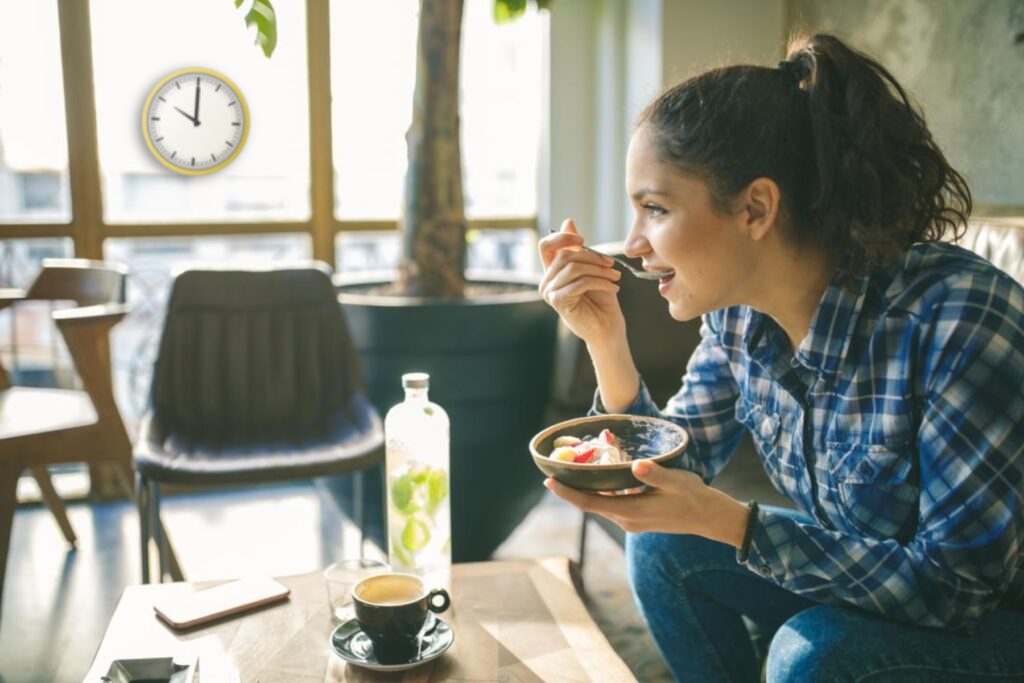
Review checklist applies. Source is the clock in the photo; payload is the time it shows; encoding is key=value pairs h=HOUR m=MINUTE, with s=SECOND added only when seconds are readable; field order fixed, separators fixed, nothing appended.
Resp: h=10 m=0
